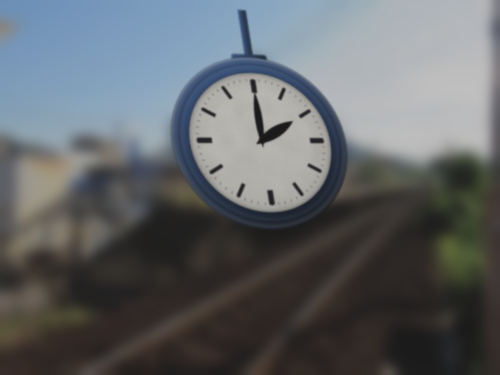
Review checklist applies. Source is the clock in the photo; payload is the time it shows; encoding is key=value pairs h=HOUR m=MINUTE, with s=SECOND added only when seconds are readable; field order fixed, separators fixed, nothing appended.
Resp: h=2 m=0
